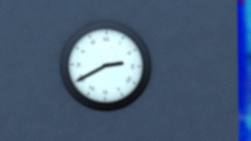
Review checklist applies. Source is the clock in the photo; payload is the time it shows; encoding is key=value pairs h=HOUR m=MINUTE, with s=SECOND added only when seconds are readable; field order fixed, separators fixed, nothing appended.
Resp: h=2 m=40
